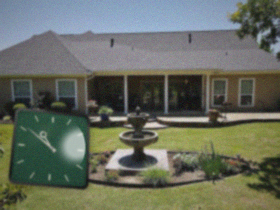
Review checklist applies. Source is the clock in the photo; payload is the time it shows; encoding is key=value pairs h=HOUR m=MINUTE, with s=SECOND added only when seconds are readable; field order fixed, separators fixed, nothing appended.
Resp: h=10 m=51
